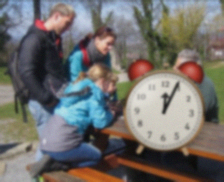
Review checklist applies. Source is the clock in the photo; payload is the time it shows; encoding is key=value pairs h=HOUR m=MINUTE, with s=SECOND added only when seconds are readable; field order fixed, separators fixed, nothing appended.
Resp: h=12 m=4
